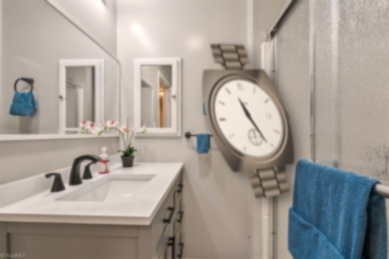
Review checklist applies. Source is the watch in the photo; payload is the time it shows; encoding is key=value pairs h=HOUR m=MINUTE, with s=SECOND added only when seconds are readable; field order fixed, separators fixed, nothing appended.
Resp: h=11 m=26
